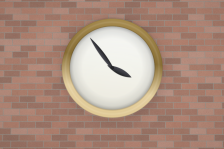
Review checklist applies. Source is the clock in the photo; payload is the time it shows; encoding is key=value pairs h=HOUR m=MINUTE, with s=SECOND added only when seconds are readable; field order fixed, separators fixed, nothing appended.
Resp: h=3 m=54
